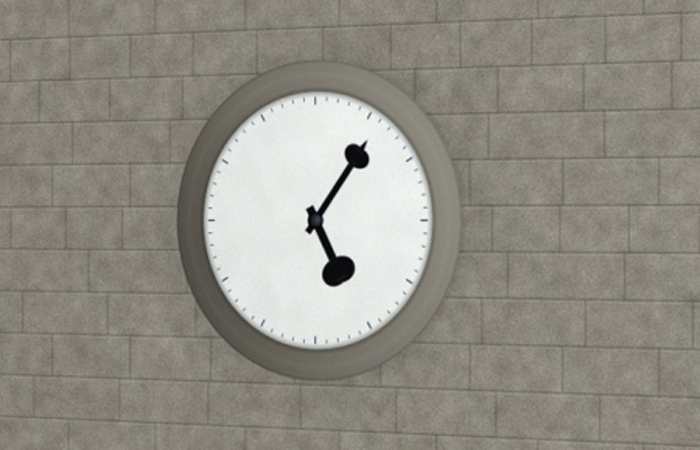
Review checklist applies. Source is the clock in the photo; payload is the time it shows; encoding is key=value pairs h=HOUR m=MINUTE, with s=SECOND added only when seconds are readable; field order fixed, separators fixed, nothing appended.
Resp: h=5 m=6
